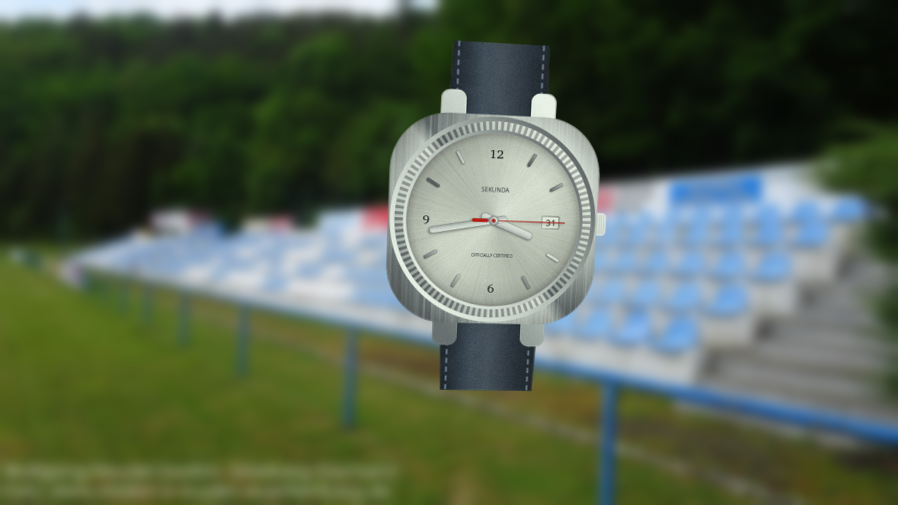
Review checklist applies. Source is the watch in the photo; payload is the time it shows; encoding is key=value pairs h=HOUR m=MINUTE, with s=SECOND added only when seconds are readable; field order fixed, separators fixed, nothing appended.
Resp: h=3 m=43 s=15
